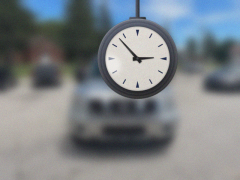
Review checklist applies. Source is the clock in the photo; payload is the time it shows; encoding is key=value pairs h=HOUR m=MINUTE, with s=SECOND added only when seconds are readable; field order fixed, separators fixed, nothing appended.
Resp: h=2 m=53
